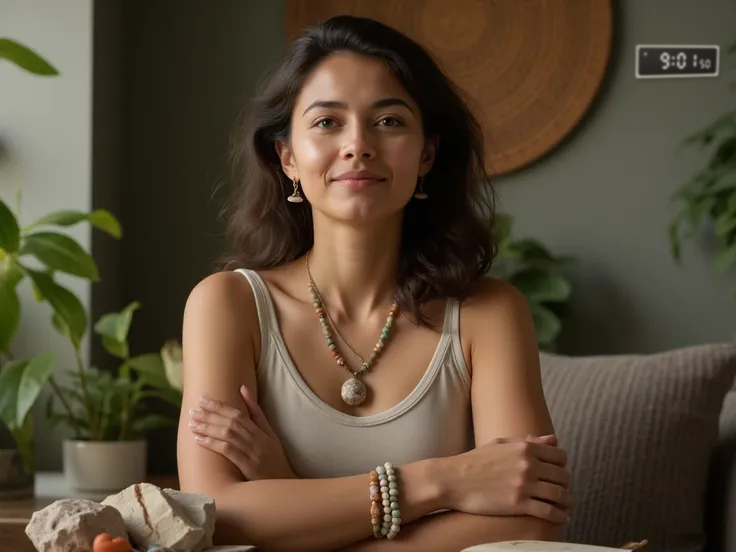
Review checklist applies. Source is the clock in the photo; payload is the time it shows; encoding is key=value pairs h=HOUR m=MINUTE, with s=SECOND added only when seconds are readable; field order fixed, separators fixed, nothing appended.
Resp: h=9 m=1
